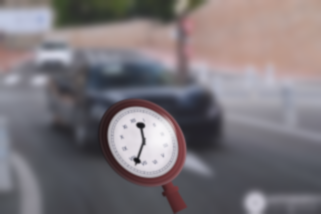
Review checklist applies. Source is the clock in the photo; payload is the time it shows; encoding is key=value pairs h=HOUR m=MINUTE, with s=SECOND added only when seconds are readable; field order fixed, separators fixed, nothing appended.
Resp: h=12 m=38
